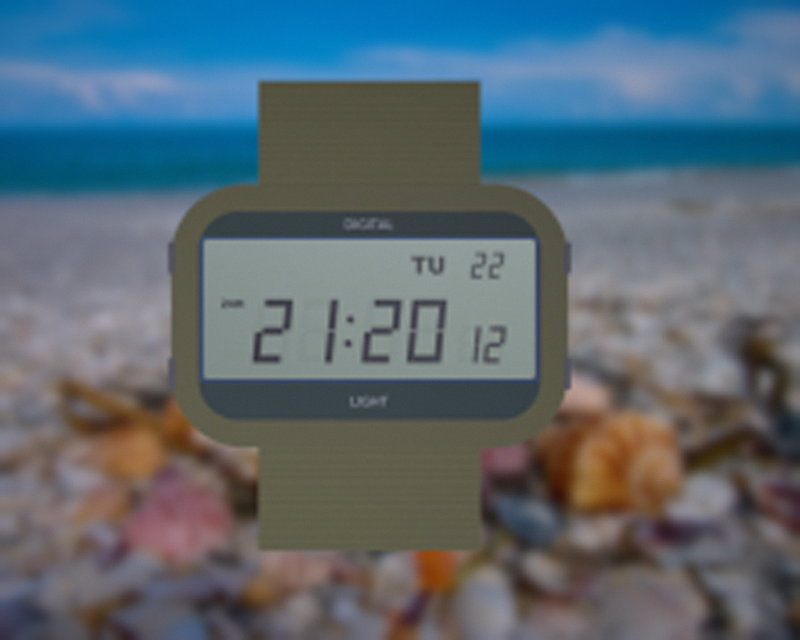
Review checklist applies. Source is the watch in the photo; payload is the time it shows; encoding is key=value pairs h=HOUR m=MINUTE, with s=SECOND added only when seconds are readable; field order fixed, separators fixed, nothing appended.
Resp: h=21 m=20 s=12
